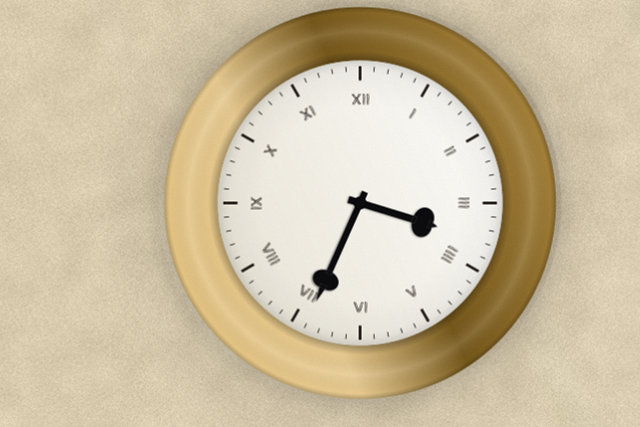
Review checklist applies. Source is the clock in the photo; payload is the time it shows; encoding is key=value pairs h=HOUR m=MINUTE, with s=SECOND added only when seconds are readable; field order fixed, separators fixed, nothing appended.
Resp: h=3 m=34
